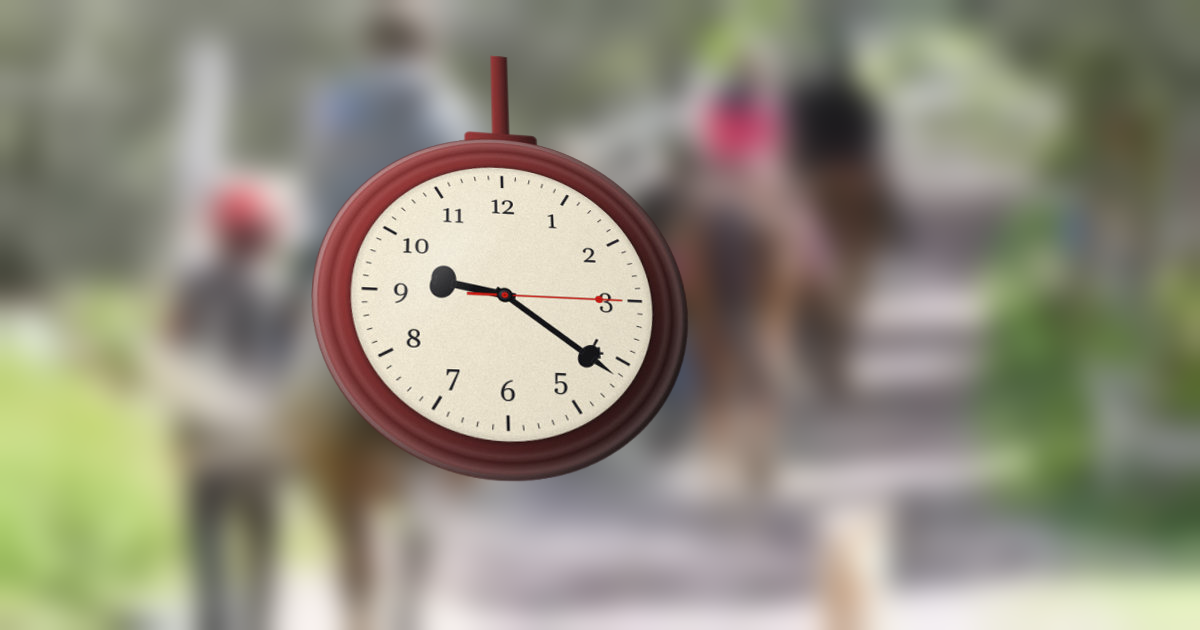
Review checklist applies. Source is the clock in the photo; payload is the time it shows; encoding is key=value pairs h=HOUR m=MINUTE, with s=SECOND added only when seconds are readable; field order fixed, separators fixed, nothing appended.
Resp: h=9 m=21 s=15
